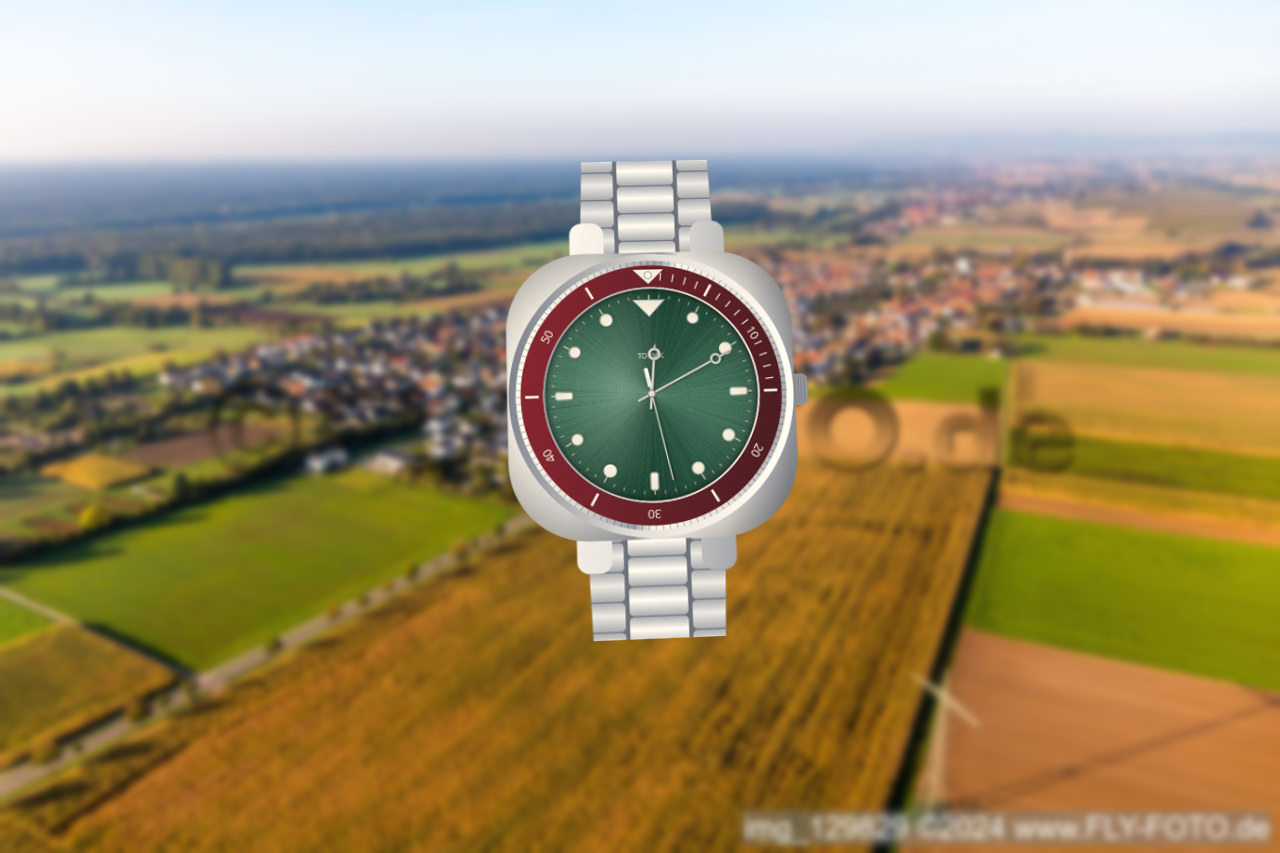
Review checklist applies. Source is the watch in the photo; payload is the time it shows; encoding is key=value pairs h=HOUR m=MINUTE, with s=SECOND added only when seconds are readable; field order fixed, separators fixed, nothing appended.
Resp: h=12 m=10 s=28
